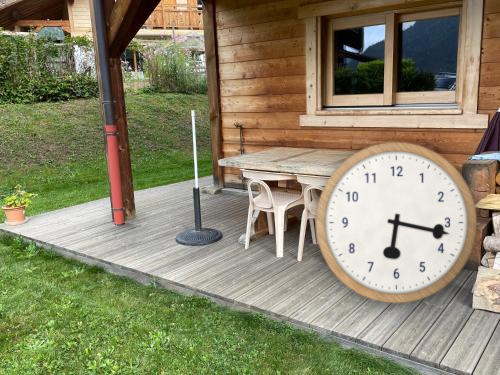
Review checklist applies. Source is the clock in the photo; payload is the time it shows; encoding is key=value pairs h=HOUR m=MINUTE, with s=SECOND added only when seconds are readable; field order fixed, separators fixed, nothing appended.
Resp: h=6 m=17
